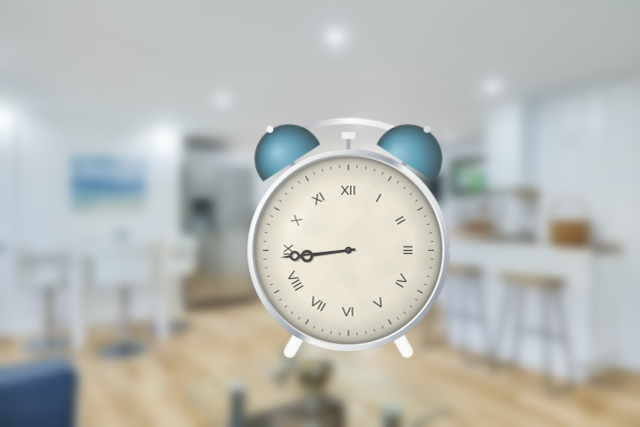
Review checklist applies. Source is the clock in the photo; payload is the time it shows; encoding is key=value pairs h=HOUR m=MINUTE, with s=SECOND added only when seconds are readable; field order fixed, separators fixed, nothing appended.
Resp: h=8 m=44
